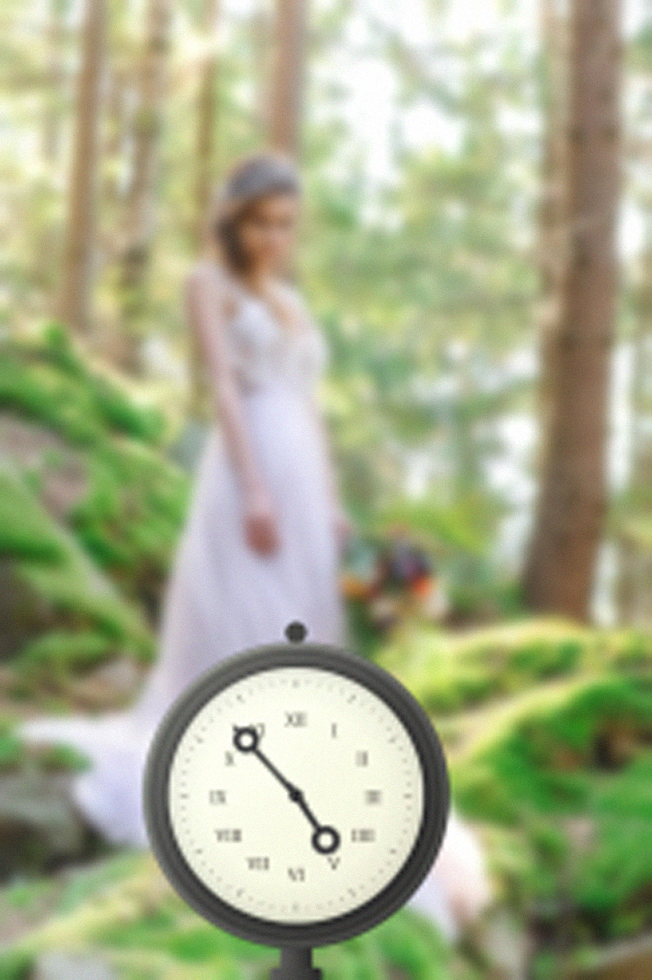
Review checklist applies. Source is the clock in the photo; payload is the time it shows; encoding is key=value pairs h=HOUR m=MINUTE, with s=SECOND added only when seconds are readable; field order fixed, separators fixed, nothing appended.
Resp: h=4 m=53
